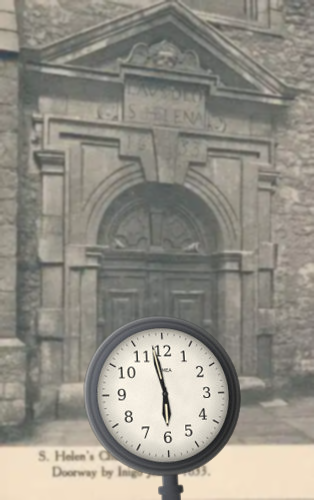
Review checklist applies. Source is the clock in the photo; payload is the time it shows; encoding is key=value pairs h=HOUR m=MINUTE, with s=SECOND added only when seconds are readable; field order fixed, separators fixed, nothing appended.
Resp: h=5 m=58
